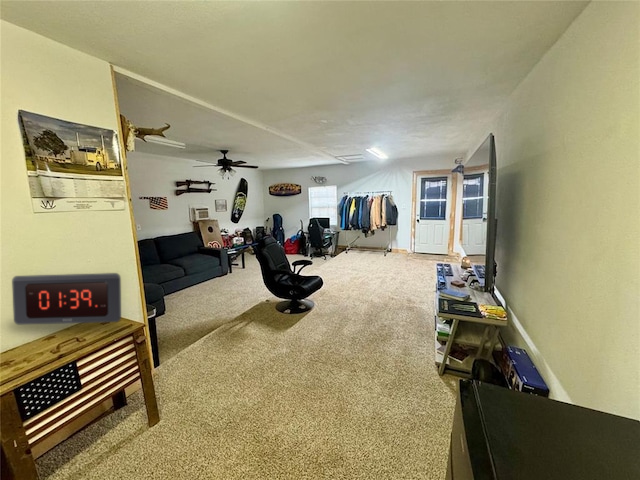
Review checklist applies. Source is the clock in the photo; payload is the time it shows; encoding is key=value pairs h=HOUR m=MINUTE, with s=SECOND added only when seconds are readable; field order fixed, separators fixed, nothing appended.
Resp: h=1 m=39
